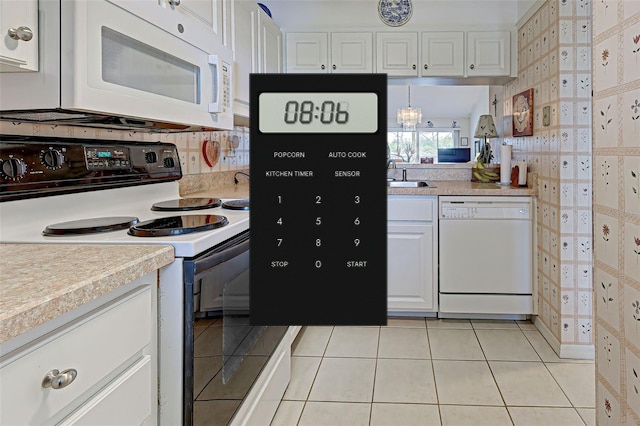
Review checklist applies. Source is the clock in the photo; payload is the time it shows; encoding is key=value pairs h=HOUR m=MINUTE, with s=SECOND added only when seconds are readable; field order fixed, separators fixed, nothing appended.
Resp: h=8 m=6
